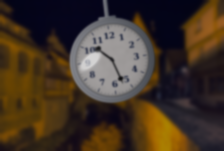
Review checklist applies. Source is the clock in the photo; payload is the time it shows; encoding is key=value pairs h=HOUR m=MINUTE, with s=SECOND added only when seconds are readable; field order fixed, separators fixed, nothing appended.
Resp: h=10 m=27
